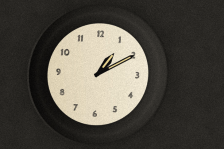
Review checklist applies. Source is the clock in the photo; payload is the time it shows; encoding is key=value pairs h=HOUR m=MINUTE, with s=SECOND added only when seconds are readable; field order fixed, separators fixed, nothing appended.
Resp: h=1 m=10
